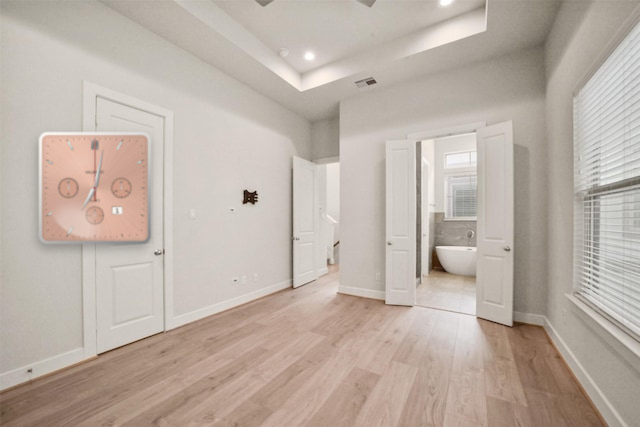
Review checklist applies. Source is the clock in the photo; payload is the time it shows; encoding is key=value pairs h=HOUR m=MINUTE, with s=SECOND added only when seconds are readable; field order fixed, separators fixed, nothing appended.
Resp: h=7 m=2
